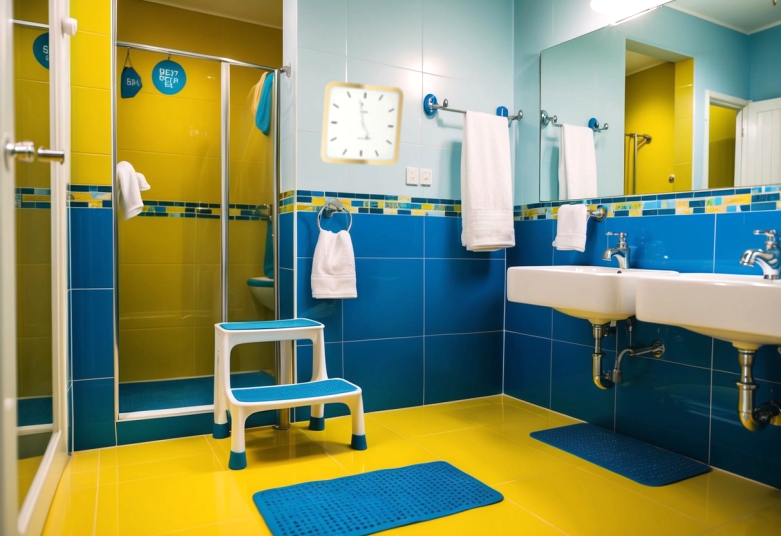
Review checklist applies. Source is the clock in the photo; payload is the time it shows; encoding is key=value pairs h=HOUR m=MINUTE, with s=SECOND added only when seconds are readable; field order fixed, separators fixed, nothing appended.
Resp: h=4 m=58
